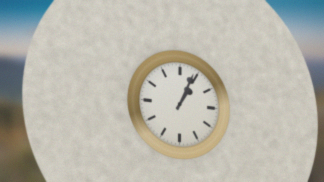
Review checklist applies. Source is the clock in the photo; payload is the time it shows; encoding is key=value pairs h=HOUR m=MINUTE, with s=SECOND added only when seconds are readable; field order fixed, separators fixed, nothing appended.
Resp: h=1 m=4
